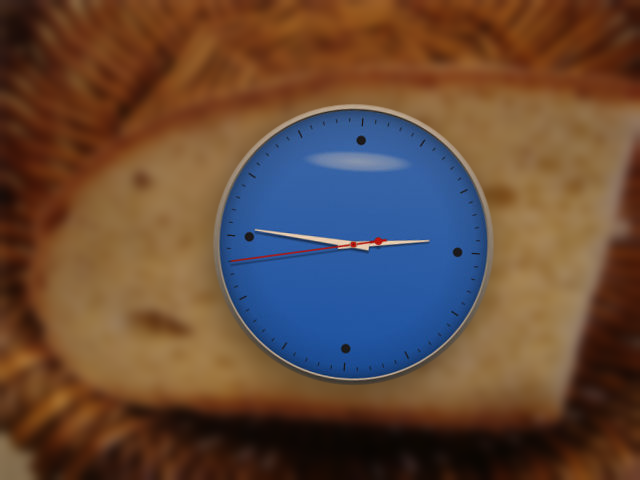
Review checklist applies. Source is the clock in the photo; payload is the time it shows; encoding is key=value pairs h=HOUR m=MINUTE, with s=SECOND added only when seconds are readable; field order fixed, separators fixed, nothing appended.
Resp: h=2 m=45 s=43
